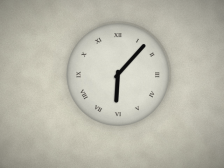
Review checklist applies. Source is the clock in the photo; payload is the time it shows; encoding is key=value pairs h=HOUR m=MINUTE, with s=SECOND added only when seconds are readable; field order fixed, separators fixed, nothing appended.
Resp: h=6 m=7
